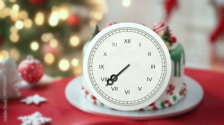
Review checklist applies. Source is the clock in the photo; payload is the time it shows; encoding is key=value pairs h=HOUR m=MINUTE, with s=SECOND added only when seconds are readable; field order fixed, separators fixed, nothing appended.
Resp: h=7 m=38
